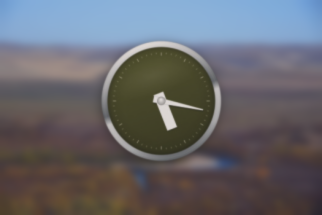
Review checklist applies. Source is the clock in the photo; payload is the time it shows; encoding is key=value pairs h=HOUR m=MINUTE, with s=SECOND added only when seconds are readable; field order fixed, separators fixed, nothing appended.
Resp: h=5 m=17
